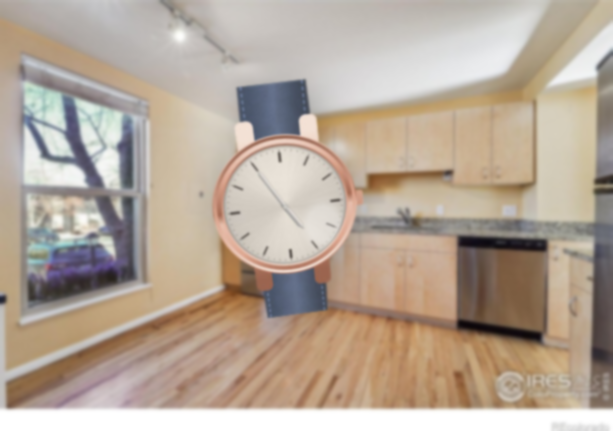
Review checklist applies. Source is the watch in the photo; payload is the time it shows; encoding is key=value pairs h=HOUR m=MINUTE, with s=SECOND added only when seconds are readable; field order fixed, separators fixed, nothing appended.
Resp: h=4 m=55
